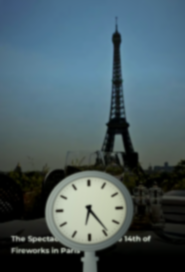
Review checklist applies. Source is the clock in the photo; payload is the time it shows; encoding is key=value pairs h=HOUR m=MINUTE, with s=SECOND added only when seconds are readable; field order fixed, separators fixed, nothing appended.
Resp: h=6 m=24
